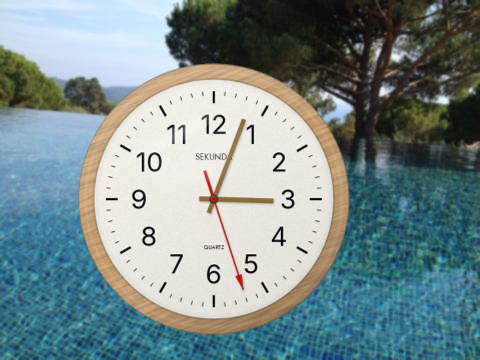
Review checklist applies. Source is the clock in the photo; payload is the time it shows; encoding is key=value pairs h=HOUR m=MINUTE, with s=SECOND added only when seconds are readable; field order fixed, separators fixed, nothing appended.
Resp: h=3 m=3 s=27
